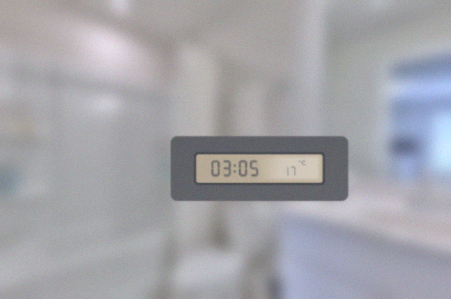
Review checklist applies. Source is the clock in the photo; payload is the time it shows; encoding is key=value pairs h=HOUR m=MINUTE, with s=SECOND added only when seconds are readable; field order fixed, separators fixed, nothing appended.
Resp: h=3 m=5
